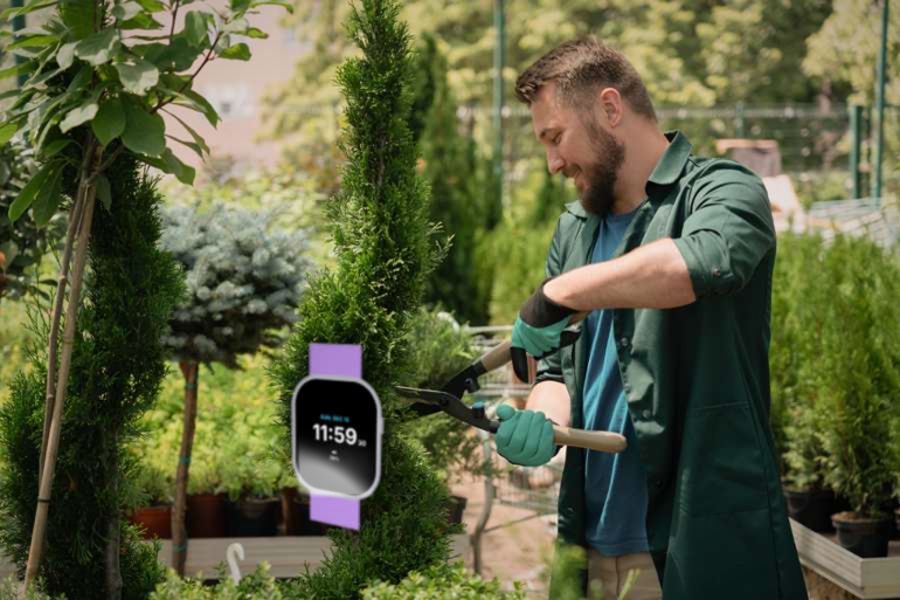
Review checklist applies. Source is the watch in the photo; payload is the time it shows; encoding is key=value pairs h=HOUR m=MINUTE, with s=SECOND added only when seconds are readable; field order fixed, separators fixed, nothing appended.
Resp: h=11 m=59
